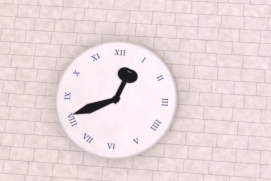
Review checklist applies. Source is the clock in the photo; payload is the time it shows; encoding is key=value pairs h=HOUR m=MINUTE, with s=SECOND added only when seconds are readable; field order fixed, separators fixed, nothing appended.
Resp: h=12 m=41
